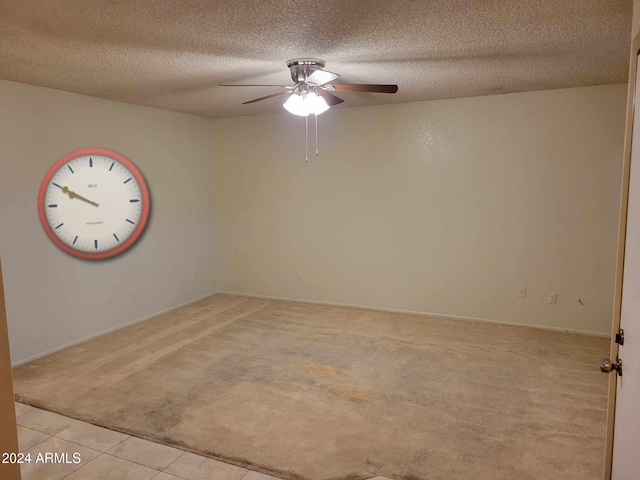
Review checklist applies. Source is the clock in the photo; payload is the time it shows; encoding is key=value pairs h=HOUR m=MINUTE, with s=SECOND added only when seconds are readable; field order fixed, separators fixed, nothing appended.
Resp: h=9 m=50
